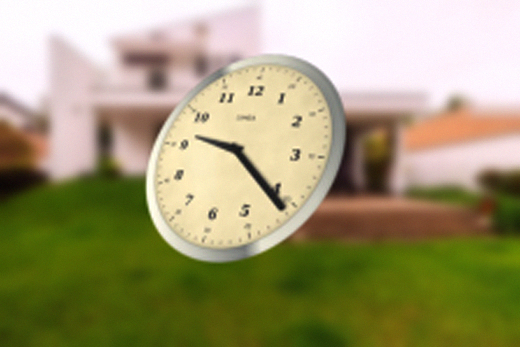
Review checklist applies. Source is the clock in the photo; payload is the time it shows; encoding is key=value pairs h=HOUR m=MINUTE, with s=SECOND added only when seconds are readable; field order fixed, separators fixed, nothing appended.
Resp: h=9 m=21
